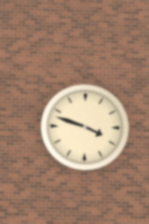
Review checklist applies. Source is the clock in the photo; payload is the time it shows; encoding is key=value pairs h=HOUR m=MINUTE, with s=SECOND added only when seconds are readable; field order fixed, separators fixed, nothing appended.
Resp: h=3 m=48
